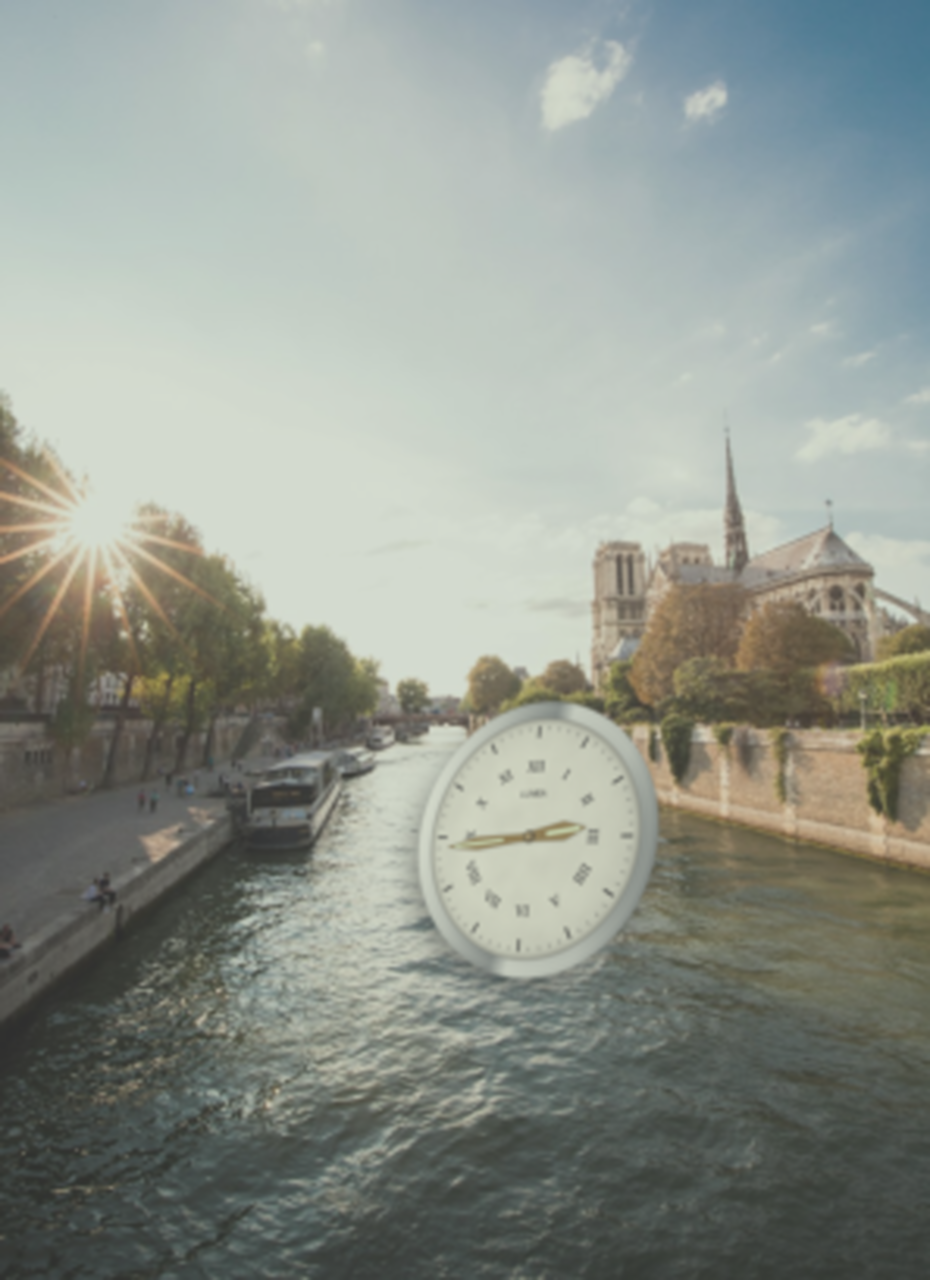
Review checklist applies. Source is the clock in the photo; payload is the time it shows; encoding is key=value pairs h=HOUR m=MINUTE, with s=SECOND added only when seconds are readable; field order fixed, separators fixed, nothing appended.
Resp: h=2 m=44
